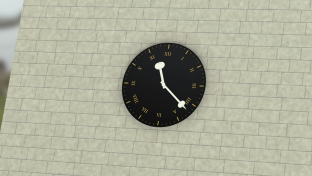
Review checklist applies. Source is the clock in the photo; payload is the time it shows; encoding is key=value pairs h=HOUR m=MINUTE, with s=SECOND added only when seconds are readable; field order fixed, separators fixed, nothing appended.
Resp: h=11 m=22
